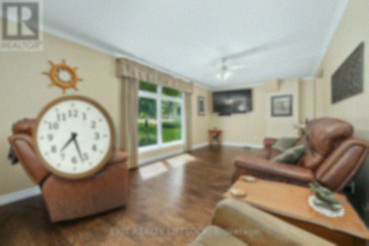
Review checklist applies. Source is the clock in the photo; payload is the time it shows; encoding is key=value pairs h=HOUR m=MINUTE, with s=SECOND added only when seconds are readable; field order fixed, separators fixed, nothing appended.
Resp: h=7 m=27
